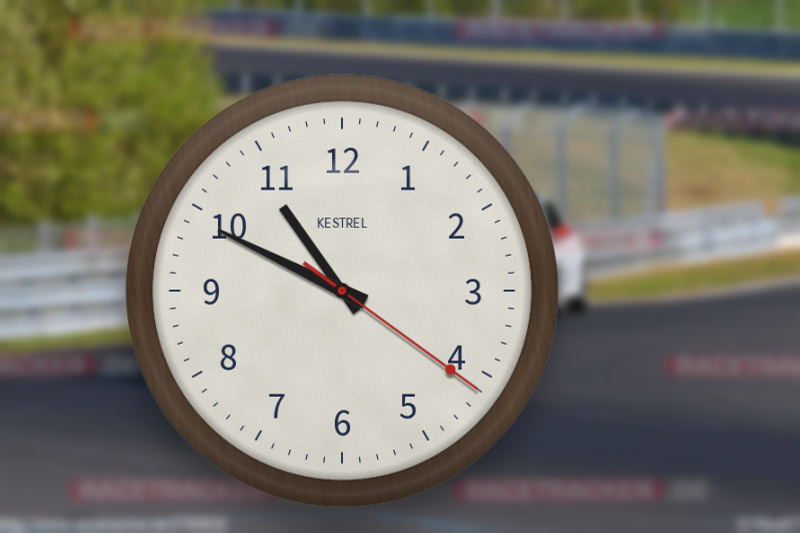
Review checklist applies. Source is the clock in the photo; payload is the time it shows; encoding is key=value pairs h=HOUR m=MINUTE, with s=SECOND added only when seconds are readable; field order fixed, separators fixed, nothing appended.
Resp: h=10 m=49 s=21
